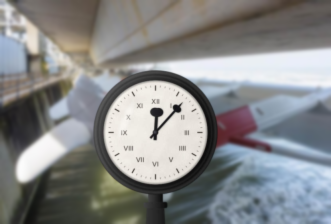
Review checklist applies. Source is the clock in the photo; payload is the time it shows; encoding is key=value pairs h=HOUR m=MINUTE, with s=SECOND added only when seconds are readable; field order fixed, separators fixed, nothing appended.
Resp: h=12 m=7
